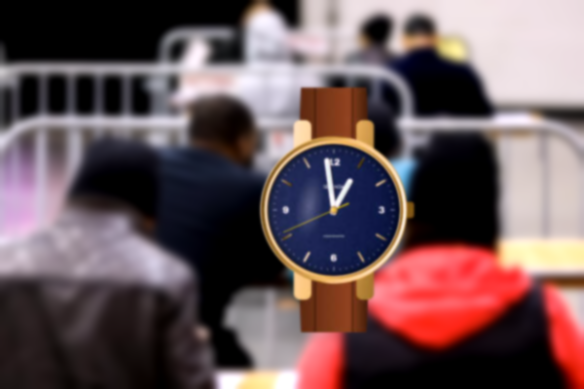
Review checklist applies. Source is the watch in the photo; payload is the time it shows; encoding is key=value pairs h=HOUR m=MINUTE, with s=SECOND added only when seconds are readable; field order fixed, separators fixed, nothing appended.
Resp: h=12 m=58 s=41
